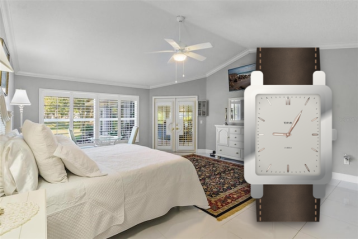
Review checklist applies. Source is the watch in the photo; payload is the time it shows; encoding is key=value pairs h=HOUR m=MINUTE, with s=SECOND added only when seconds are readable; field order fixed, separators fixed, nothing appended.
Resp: h=9 m=5
